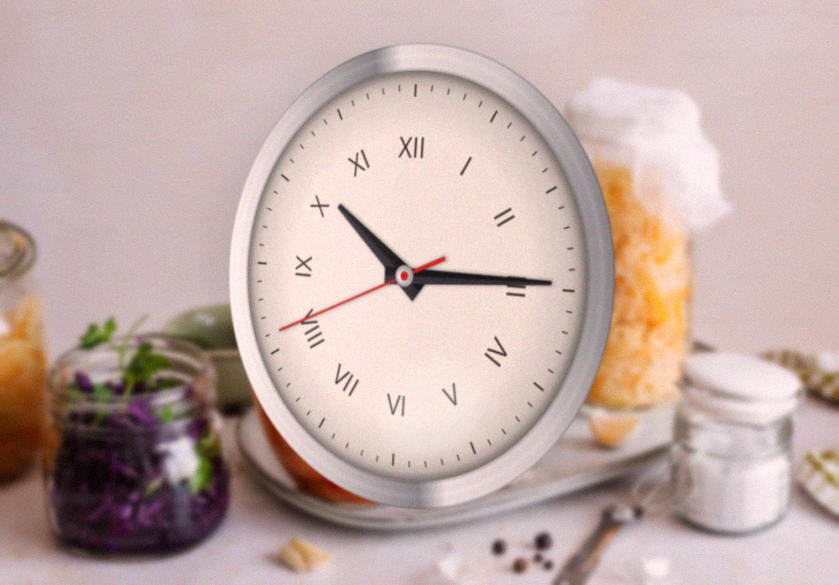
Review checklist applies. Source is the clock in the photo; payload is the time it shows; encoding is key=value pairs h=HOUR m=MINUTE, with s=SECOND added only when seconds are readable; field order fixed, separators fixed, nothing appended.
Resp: h=10 m=14 s=41
